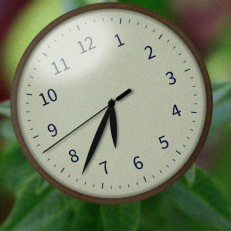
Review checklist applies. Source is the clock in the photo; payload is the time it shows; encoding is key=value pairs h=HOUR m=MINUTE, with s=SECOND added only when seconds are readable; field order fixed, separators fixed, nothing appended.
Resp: h=6 m=37 s=43
